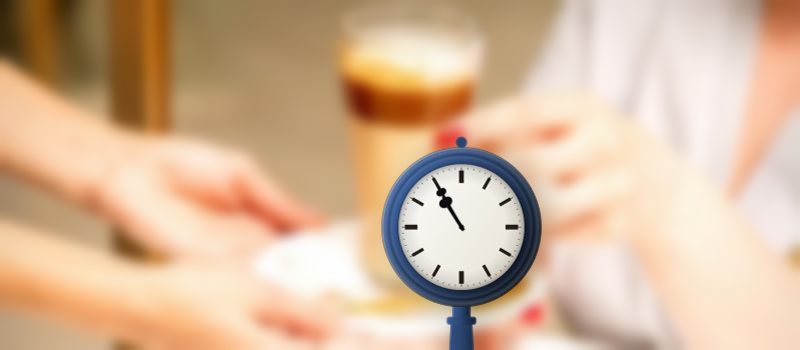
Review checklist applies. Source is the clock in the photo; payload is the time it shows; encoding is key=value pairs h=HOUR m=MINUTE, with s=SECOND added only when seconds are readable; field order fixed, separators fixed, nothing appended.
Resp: h=10 m=55
